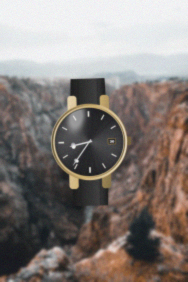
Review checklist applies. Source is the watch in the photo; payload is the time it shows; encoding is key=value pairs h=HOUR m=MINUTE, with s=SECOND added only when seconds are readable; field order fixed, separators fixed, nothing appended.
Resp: h=8 m=36
